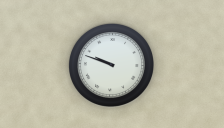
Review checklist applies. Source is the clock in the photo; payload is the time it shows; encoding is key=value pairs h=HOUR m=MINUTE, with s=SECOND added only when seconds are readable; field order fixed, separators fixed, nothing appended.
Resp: h=9 m=48
